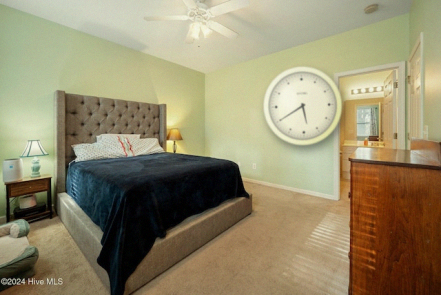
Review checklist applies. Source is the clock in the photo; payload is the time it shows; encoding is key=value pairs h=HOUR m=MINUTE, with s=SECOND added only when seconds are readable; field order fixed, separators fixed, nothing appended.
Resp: h=5 m=40
